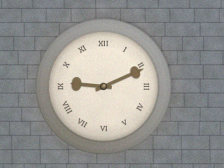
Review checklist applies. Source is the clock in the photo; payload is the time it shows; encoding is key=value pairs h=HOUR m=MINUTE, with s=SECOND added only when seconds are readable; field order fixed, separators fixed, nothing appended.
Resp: h=9 m=11
